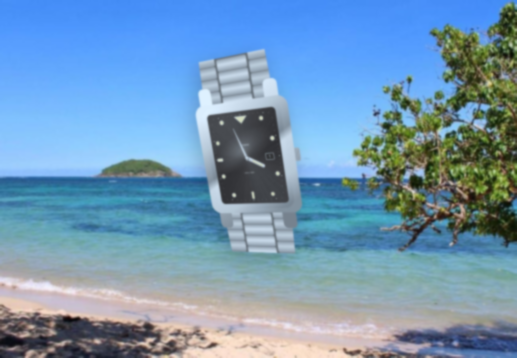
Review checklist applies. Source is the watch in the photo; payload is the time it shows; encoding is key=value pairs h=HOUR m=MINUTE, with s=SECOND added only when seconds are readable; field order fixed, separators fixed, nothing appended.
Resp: h=3 m=57
